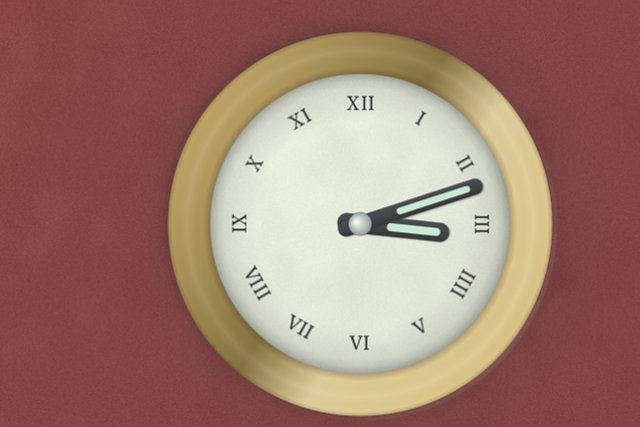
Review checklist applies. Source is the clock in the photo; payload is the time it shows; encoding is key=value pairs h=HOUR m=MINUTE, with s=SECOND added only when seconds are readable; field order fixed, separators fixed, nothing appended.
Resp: h=3 m=12
